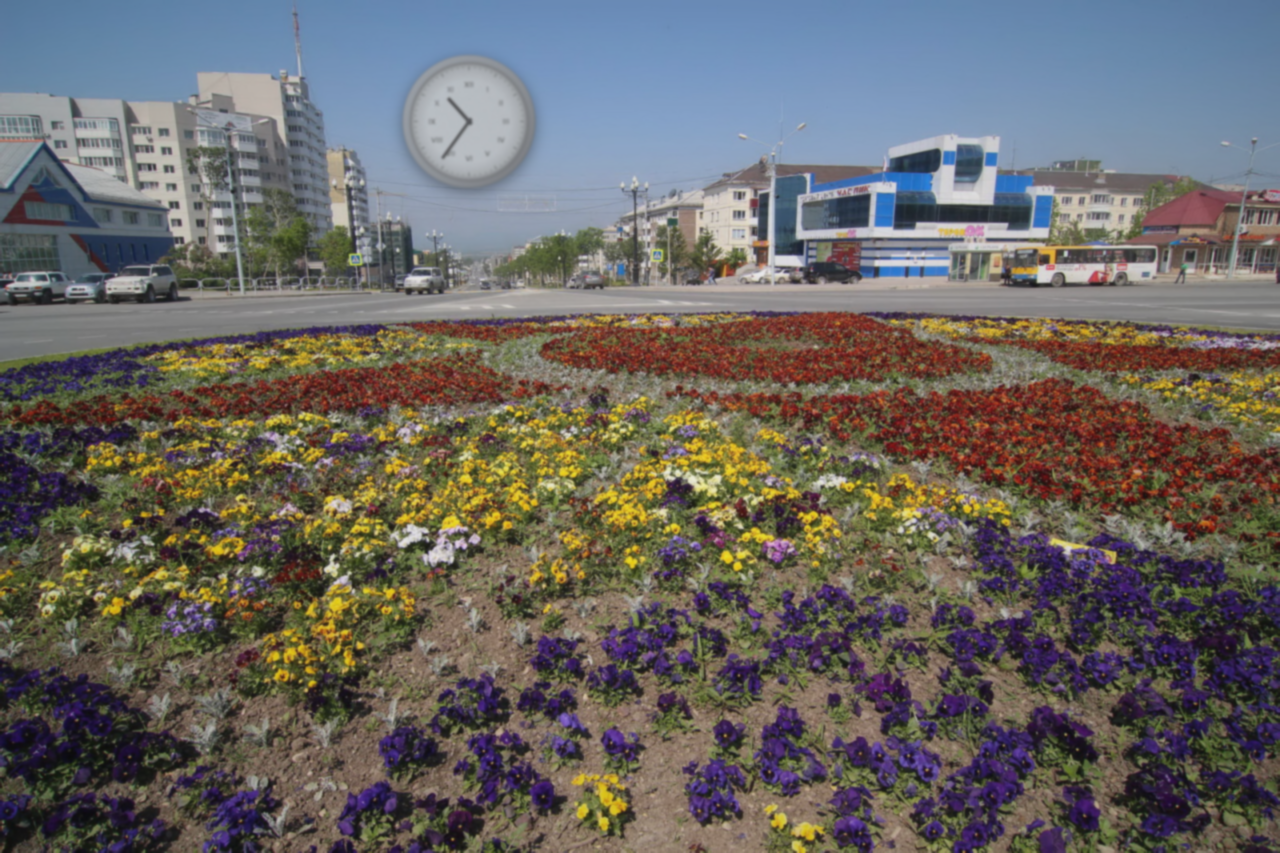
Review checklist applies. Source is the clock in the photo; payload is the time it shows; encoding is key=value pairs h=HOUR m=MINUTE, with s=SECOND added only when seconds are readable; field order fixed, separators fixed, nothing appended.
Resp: h=10 m=36
